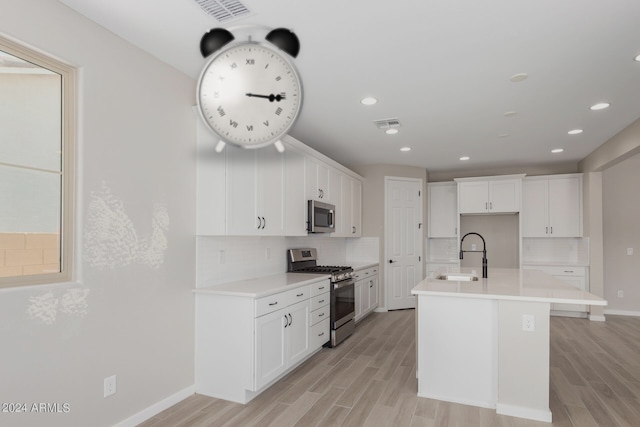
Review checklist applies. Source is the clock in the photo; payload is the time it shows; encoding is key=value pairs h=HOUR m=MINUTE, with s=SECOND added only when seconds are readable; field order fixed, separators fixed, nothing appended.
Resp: h=3 m=16
